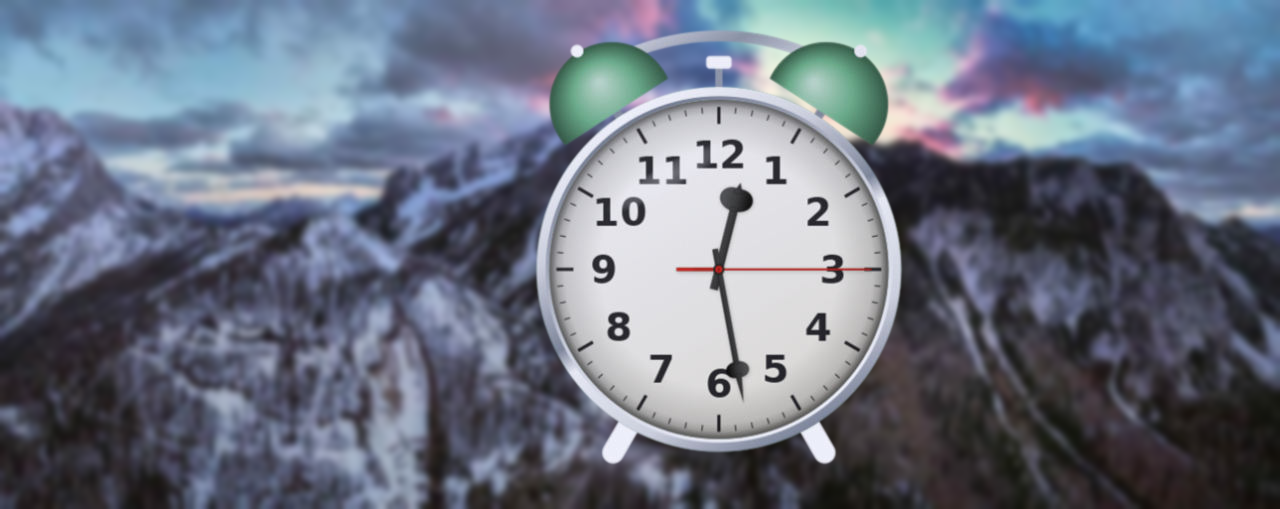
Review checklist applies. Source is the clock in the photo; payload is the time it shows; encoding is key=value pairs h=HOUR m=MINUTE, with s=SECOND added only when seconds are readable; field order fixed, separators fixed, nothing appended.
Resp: h=12 m=28 s=15
